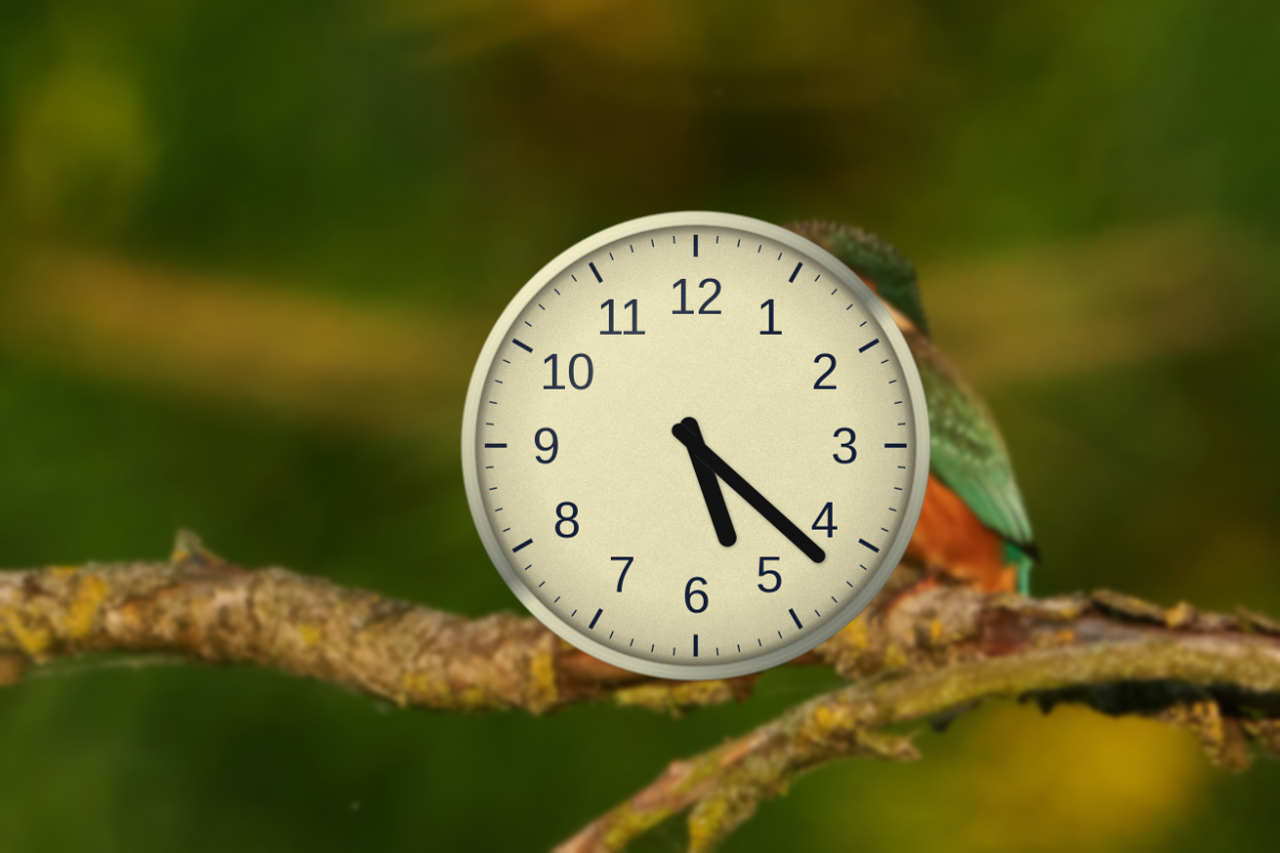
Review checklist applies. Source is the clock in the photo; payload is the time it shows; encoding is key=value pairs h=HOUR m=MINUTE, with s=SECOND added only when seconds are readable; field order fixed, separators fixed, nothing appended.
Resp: h=5 m=22
